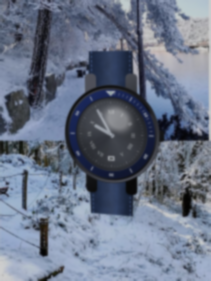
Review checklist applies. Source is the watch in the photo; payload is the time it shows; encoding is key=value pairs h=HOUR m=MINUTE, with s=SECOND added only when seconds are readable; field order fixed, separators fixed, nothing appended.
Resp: h=9 m=55
